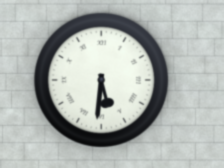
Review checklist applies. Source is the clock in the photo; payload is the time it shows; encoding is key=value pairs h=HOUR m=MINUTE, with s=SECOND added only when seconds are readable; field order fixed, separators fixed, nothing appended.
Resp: h=5 m=31
